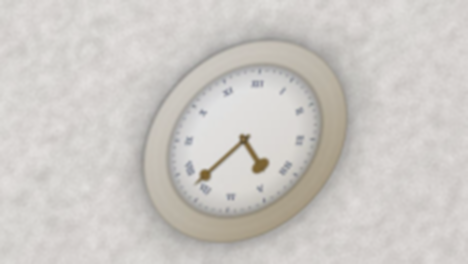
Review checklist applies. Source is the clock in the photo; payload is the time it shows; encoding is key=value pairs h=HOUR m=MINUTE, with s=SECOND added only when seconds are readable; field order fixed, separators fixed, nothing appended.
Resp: h=4 m=37
